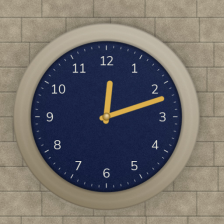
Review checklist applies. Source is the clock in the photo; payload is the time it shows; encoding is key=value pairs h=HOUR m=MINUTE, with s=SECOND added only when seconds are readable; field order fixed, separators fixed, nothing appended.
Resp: h=12 m=12
